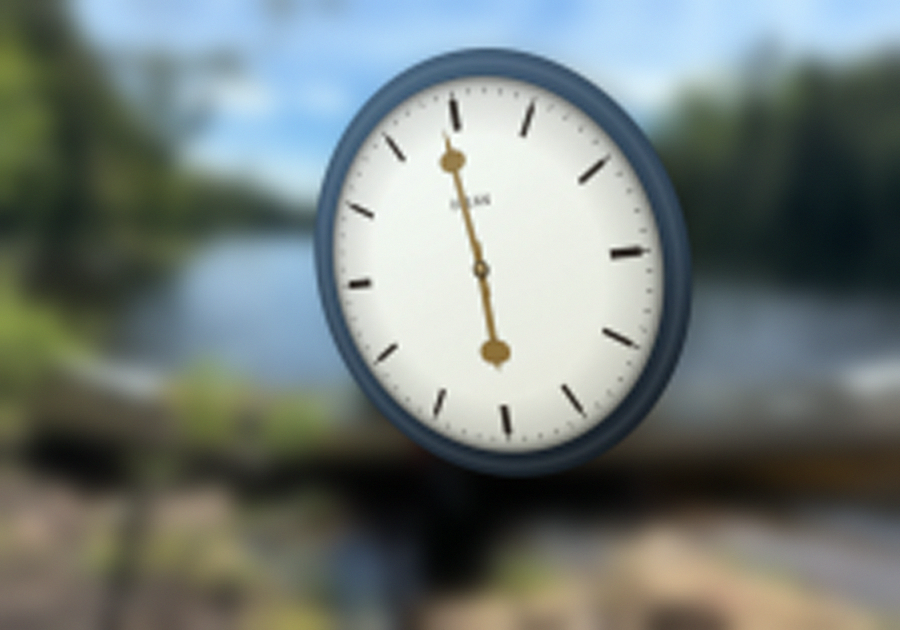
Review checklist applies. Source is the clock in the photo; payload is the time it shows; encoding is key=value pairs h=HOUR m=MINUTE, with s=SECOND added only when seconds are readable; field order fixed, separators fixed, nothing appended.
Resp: h=5 m=59
